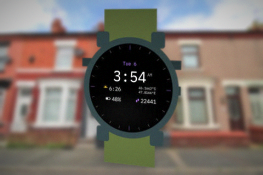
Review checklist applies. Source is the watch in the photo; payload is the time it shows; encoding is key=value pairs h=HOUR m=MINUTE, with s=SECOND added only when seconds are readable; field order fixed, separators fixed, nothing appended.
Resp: h=3 m=54
